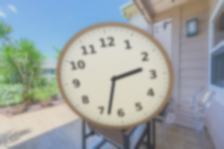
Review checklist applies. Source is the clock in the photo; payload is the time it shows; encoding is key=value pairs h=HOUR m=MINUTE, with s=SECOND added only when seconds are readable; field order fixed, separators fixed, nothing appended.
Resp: h=2 m=33
